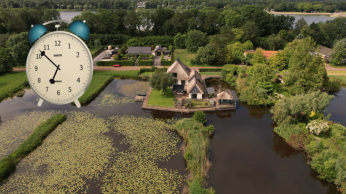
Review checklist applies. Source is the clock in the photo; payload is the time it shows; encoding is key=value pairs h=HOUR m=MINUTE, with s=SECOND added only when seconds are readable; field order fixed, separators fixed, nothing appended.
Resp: h=6 m=52
